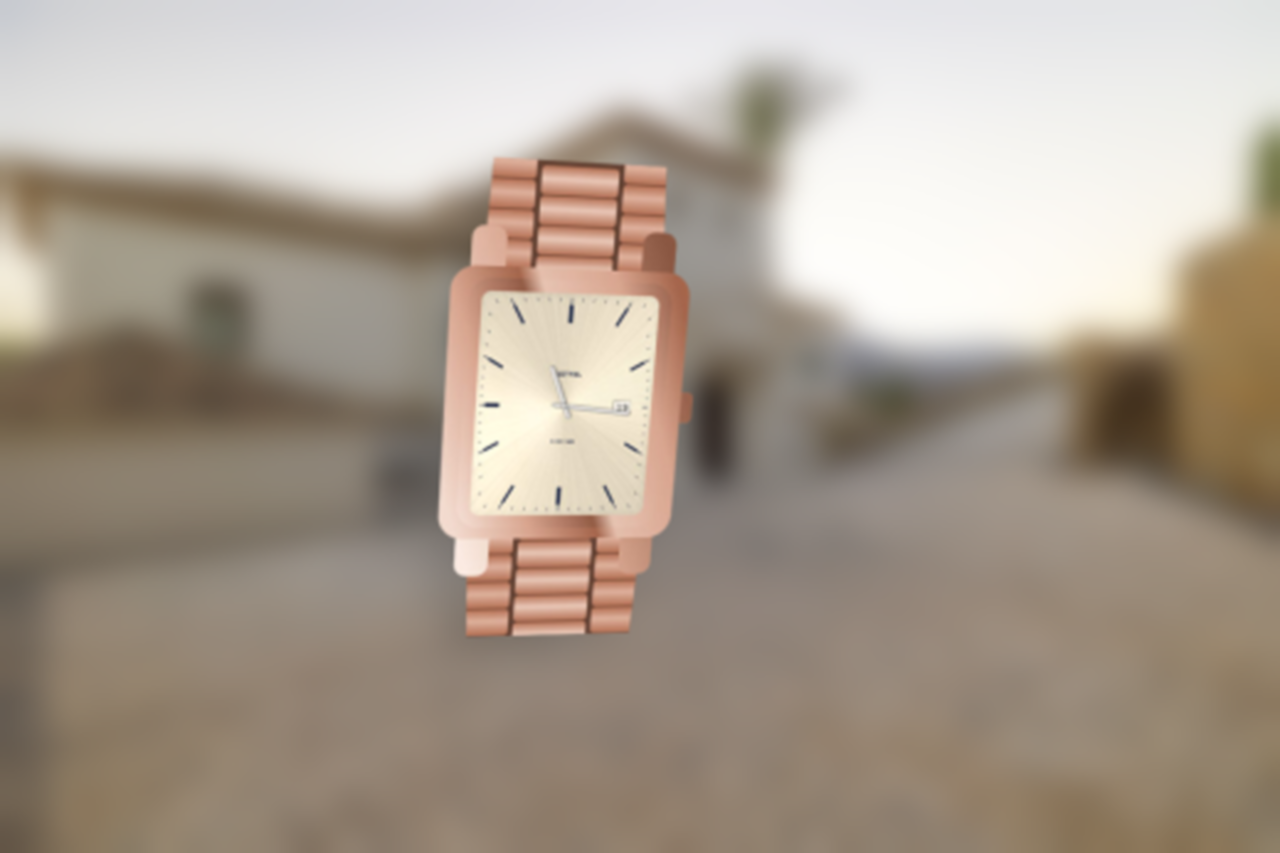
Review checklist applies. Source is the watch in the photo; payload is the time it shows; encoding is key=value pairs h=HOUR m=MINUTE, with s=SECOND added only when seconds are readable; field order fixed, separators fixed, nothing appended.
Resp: h=11 m=16
